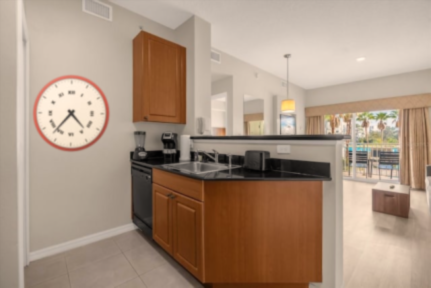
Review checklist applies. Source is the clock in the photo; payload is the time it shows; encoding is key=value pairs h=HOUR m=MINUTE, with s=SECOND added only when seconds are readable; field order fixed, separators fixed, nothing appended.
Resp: h=4 m=37
